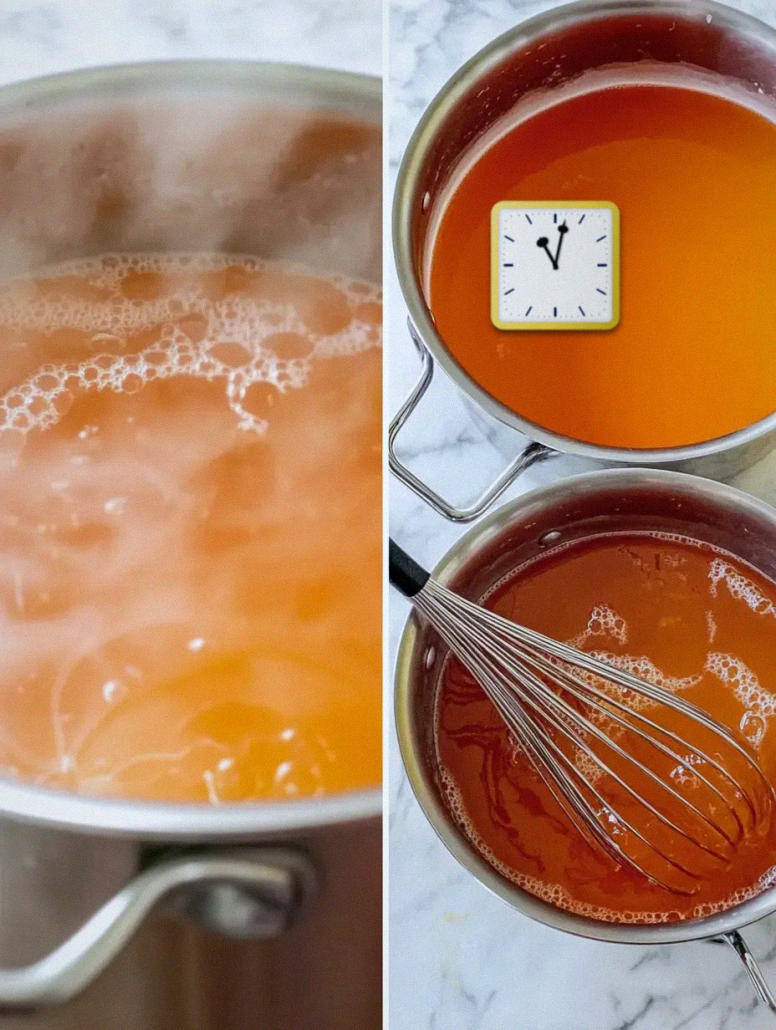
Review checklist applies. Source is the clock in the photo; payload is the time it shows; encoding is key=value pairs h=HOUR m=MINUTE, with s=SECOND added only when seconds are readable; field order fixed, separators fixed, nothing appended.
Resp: h=11 m=2
